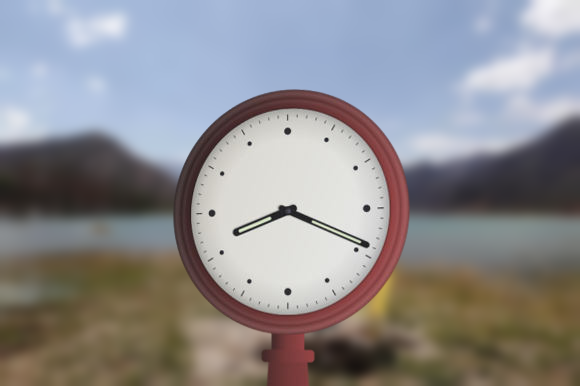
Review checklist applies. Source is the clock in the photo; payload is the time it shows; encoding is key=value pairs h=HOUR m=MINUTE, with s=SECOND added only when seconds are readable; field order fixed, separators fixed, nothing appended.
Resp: h=8 m=19
